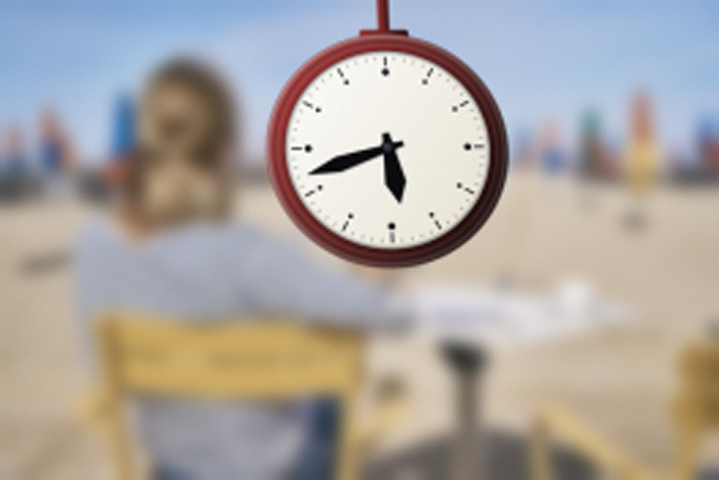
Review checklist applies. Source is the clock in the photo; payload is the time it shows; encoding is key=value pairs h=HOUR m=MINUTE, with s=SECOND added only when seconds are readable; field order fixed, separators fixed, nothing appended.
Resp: h=5 m=42
